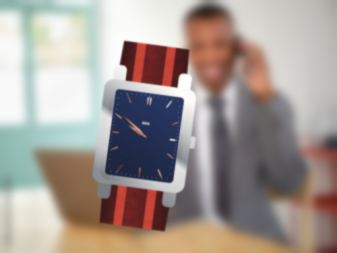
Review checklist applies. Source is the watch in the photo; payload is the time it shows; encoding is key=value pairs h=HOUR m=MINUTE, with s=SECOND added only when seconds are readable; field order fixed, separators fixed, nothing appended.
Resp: h=9 m=51
